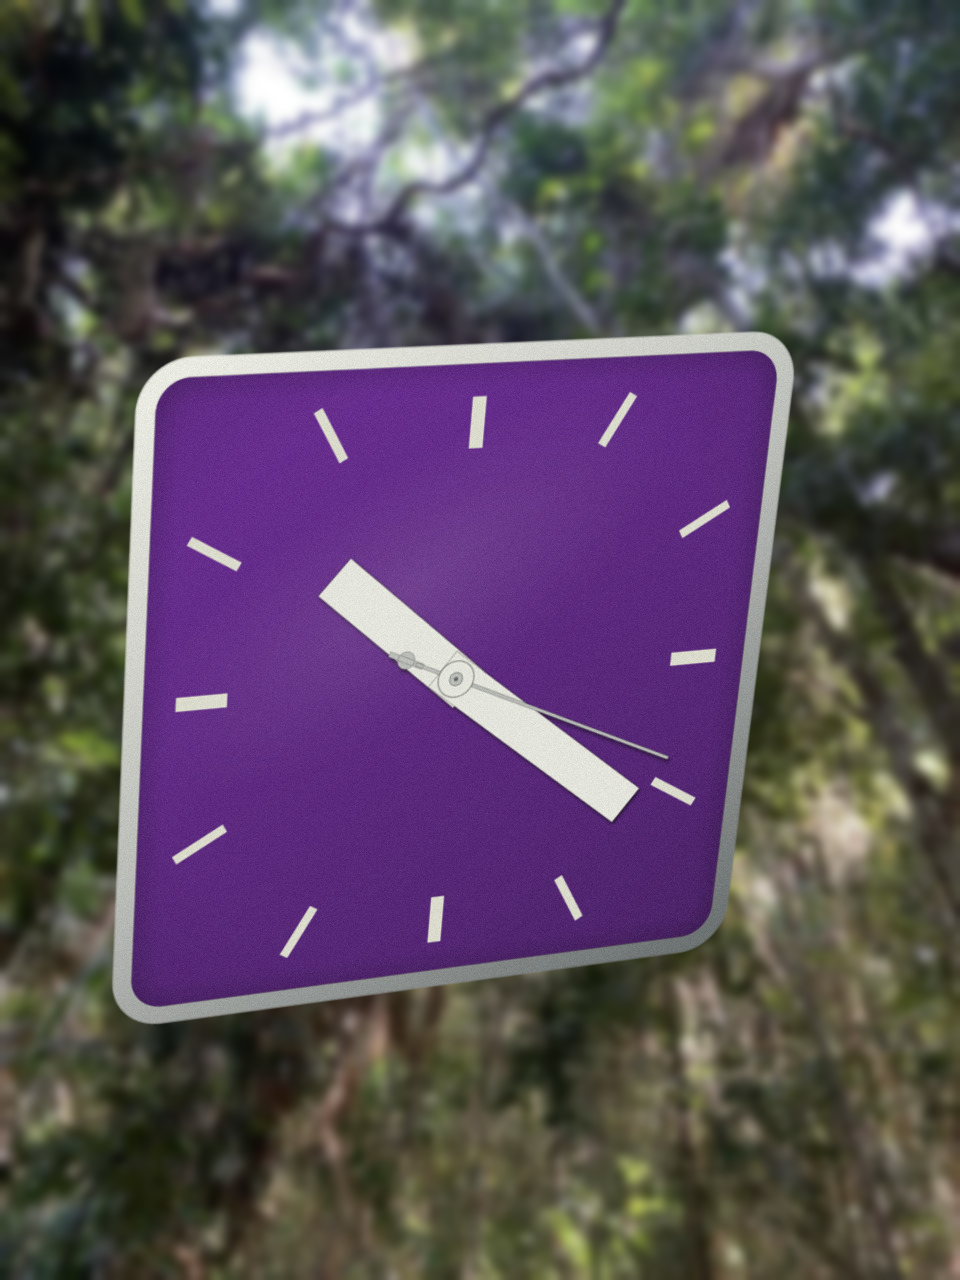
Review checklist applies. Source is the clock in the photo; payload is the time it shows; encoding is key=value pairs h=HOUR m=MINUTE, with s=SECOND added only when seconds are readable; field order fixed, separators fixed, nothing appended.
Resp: h=10 m=21 s=19
